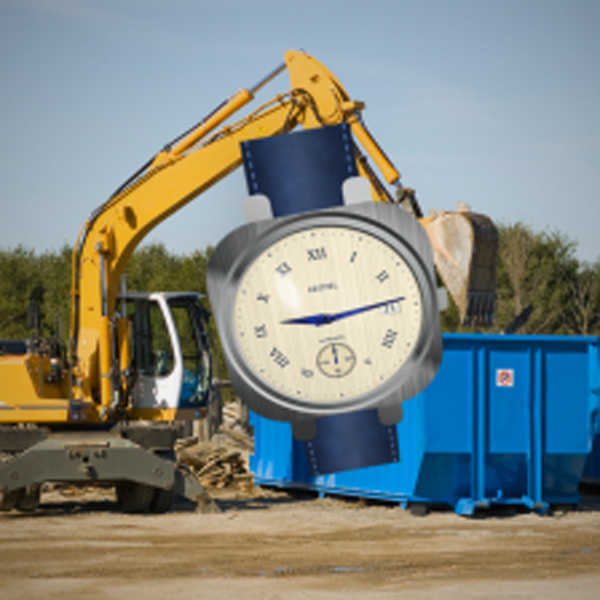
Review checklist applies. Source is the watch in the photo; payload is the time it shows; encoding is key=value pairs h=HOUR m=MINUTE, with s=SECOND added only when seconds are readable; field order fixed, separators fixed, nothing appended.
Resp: h=9 m=14
